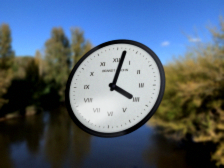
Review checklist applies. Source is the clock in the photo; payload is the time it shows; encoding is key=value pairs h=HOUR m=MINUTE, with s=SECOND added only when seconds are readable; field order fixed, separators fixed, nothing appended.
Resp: h=4 m=2
